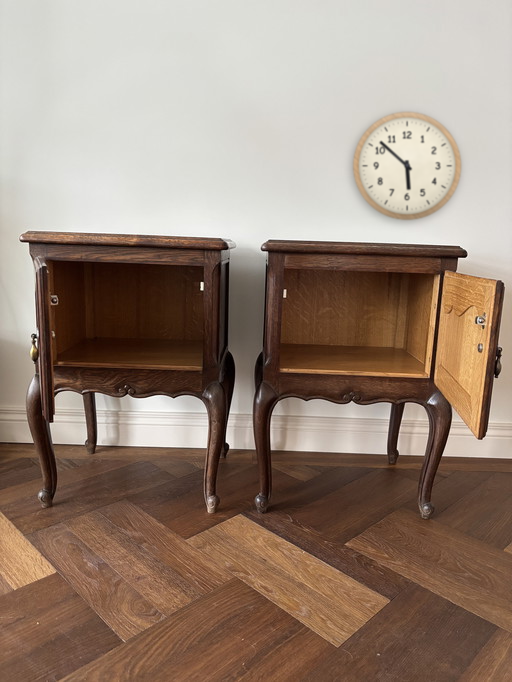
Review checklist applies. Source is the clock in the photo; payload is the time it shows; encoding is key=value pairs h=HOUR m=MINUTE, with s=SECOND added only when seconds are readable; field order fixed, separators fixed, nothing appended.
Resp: h=5 m=52
